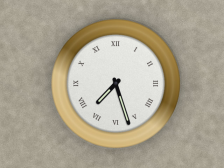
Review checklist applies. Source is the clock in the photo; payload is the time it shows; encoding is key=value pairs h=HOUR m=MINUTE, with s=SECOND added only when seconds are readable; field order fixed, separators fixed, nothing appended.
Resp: h=7 m=27
